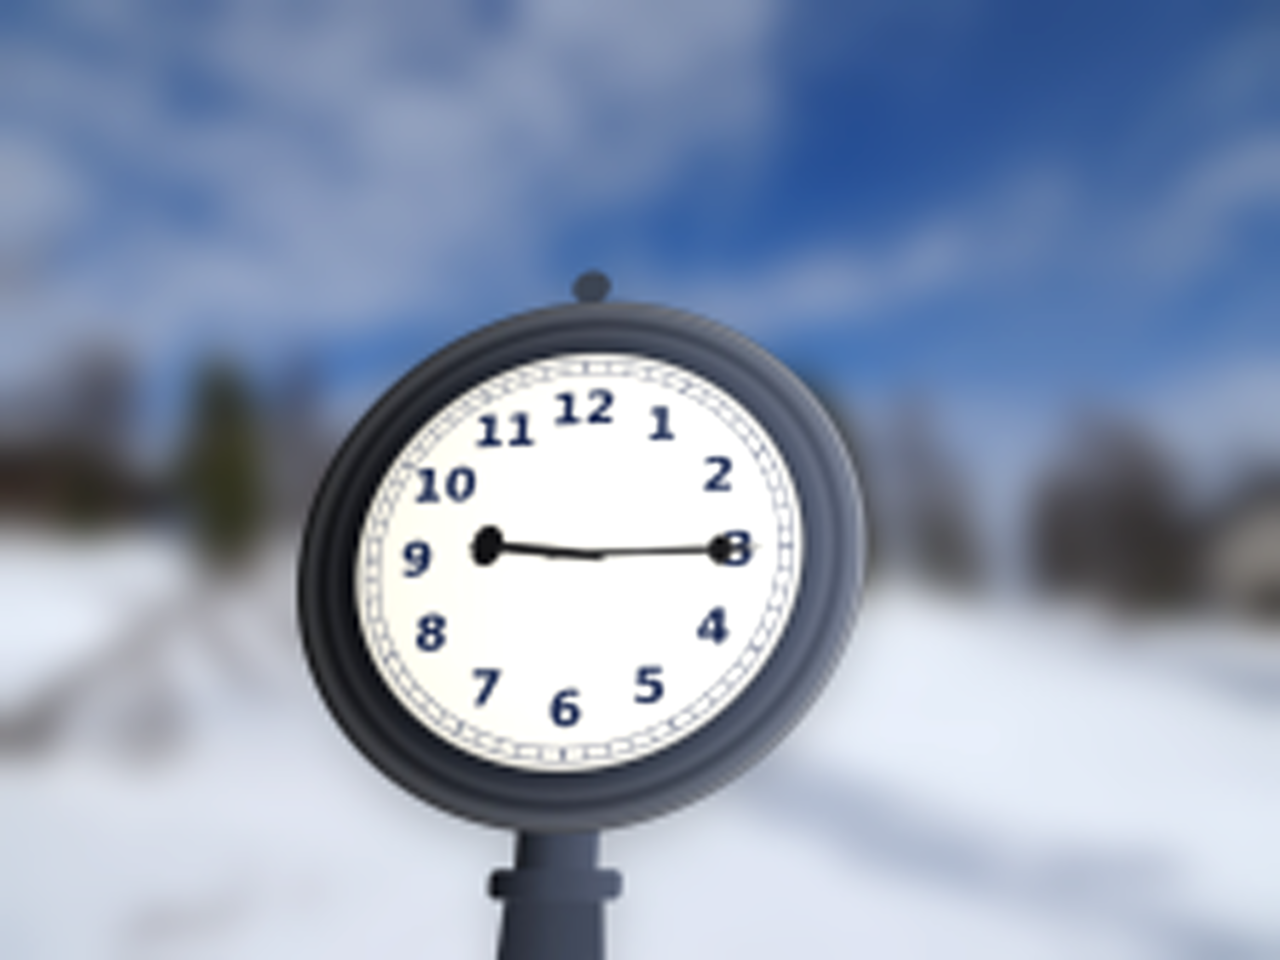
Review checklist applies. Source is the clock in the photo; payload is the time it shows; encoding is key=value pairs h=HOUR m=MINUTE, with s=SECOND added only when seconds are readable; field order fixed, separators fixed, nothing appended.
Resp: h=9 m=15
